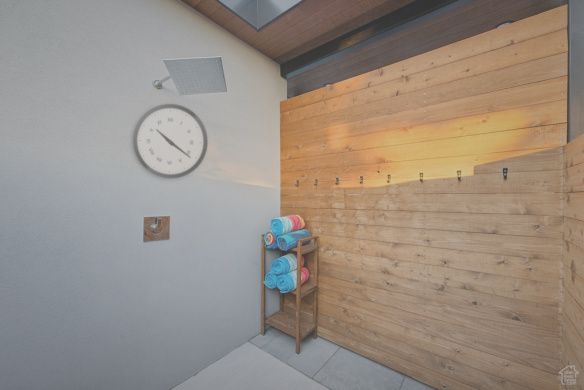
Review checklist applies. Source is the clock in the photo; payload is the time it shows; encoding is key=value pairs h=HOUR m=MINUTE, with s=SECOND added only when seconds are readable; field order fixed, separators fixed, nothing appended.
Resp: h=10 m=21
